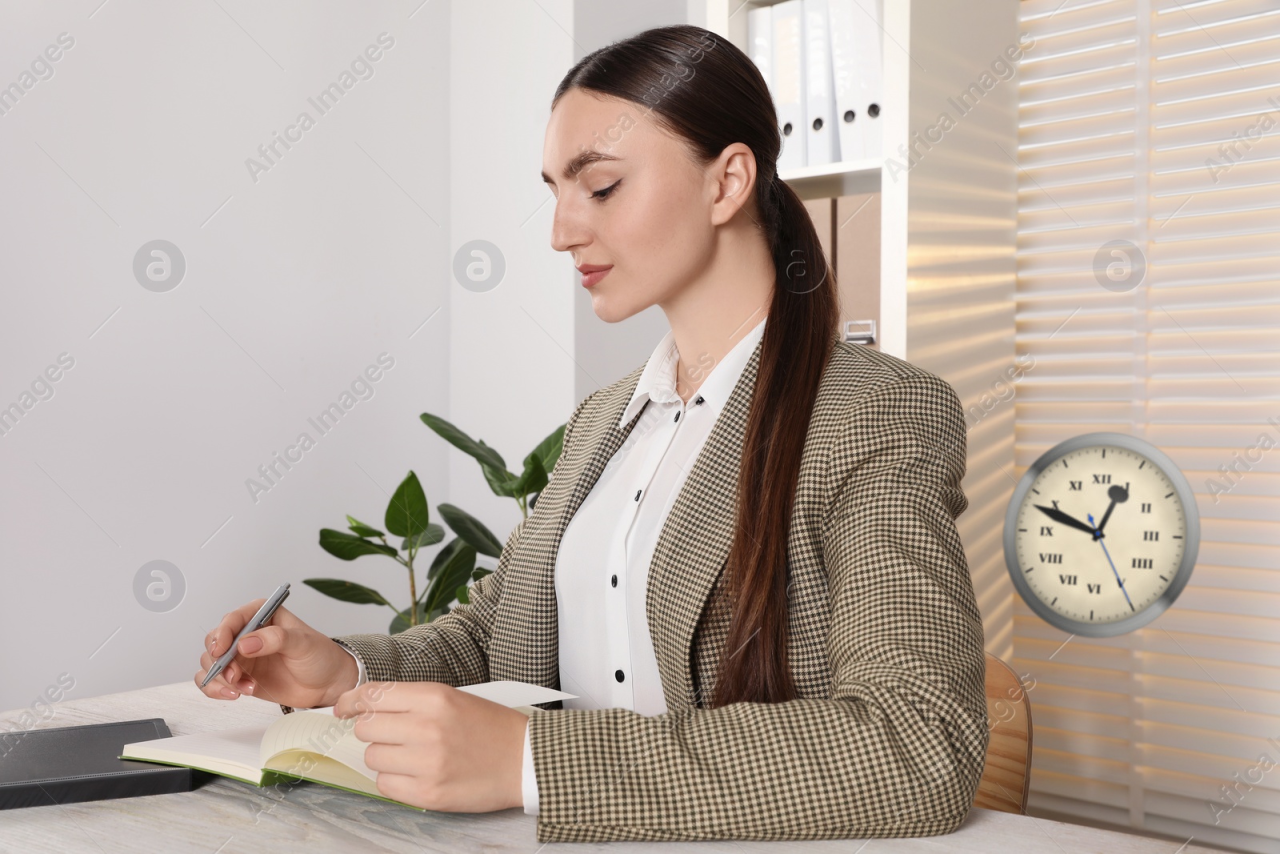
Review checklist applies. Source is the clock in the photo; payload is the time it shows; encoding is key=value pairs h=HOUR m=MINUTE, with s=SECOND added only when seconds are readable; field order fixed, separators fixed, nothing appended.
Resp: h=12 m=48 s=25
